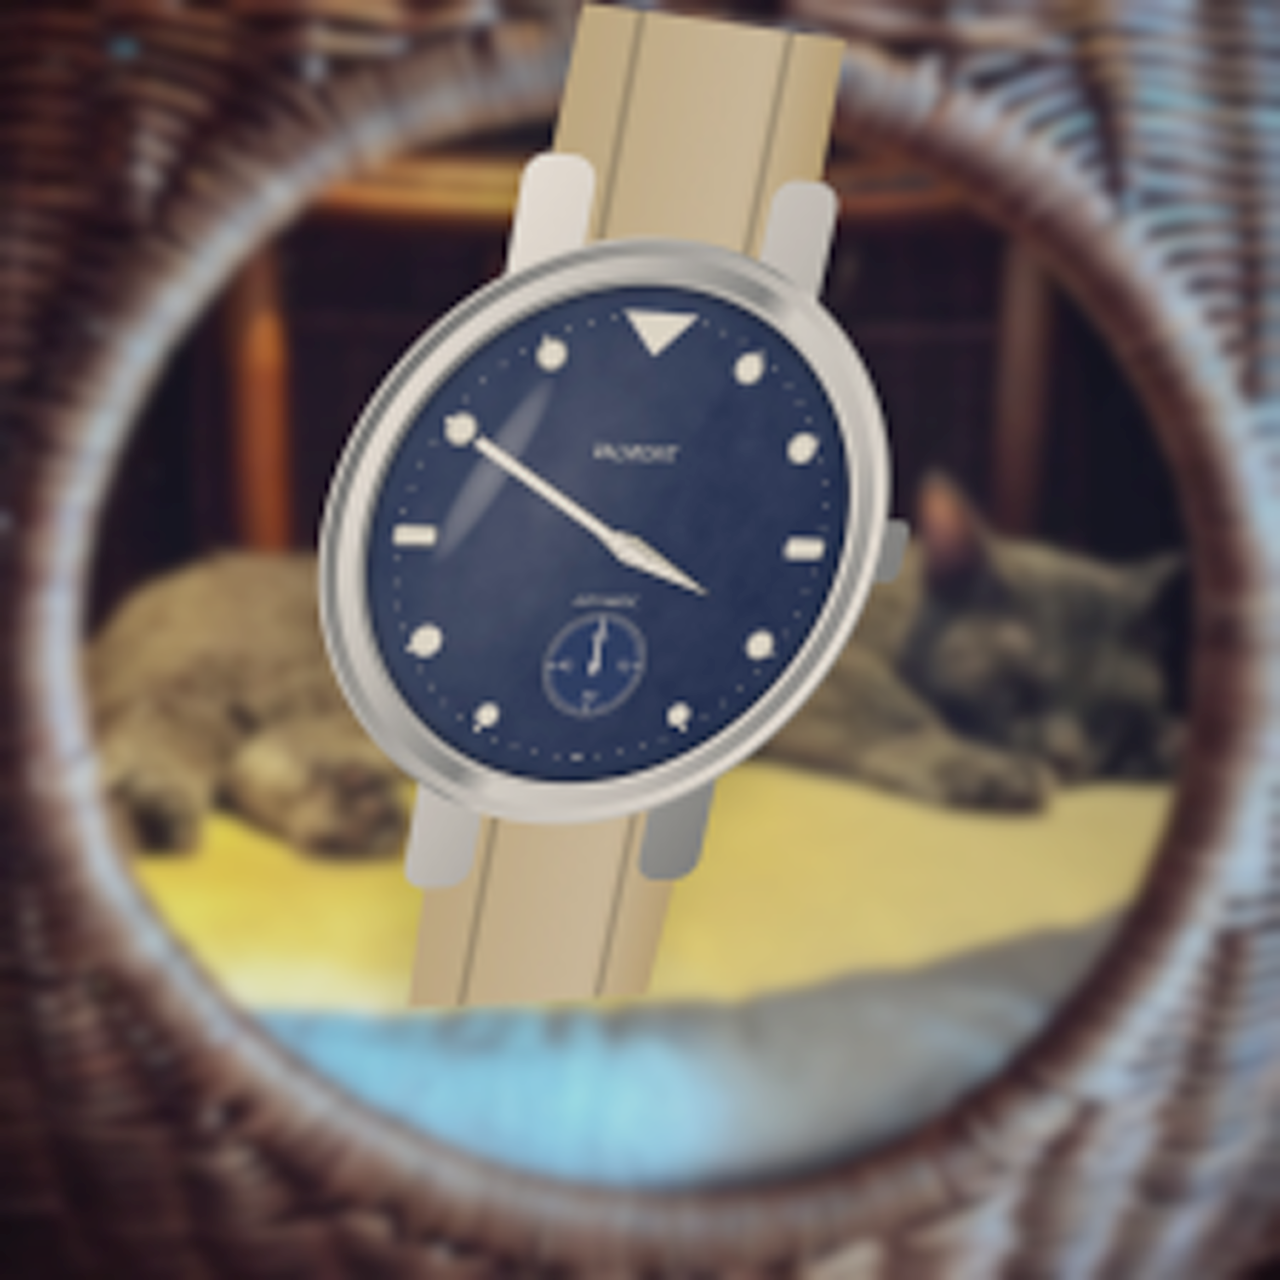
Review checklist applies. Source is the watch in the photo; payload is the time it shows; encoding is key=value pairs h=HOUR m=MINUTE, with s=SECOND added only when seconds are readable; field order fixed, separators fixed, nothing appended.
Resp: h=3 m=50
